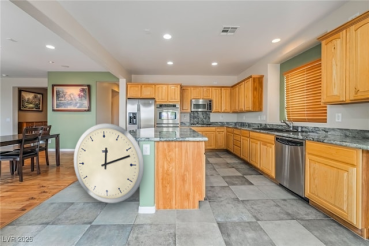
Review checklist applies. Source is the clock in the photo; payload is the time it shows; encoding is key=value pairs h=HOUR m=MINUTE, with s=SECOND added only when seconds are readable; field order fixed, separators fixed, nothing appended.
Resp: h=12 m=12
